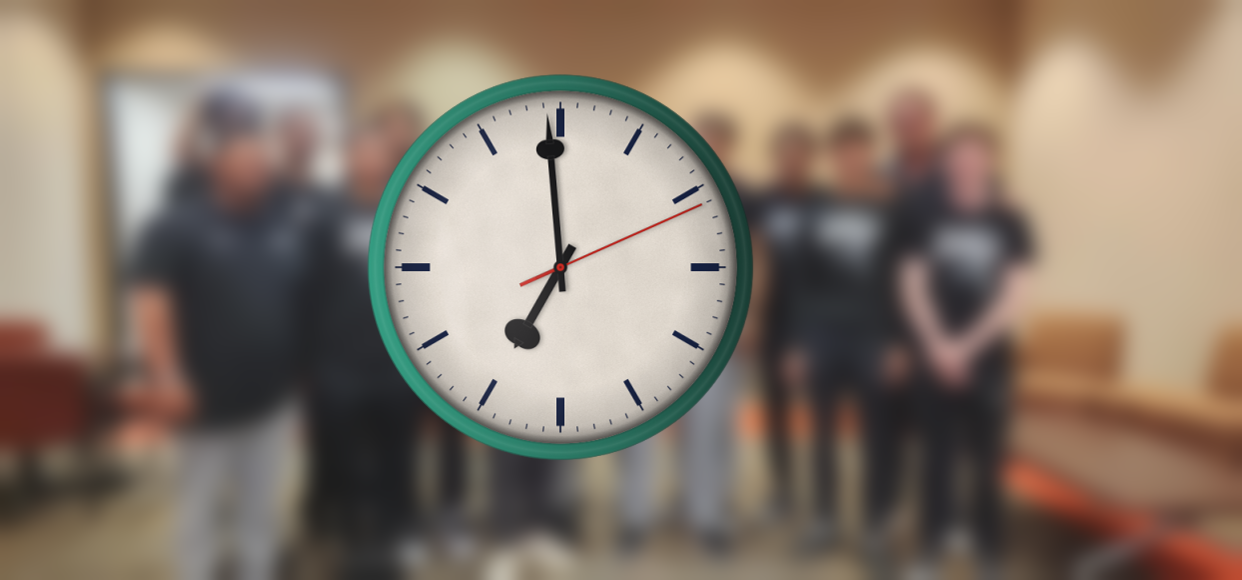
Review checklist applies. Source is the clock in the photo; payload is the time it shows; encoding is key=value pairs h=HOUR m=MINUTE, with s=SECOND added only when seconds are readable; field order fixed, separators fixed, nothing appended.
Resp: h=6 m=59 s=11
